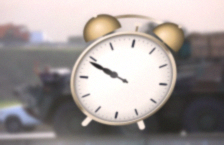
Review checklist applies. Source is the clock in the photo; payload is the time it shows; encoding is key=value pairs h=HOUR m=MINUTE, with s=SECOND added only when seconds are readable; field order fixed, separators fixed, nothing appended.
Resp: h=9 m=49
